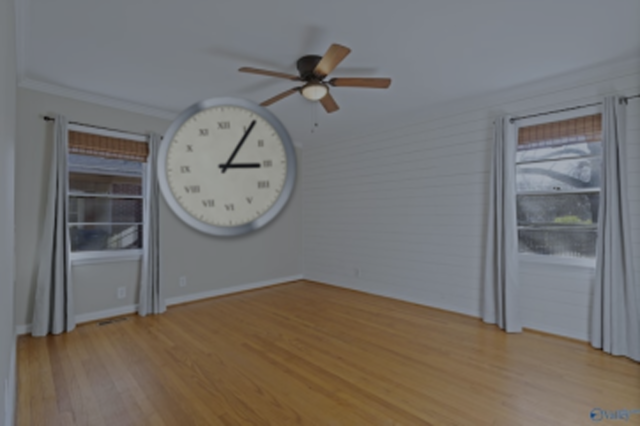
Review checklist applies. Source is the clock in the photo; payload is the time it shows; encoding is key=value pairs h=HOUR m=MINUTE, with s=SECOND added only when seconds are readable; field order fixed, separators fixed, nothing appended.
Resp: h=3 m=6
